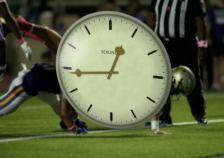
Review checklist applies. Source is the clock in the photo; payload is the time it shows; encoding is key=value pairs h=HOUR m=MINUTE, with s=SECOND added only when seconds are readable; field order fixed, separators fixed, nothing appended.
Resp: h=12 m=44
